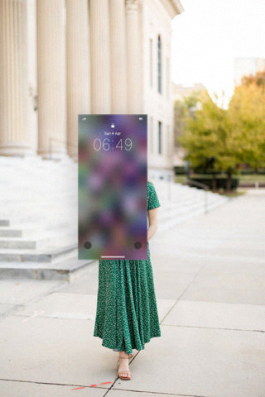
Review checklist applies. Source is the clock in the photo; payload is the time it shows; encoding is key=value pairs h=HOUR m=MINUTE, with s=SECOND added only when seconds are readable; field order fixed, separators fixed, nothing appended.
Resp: h=6 m=49
